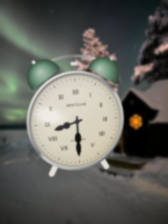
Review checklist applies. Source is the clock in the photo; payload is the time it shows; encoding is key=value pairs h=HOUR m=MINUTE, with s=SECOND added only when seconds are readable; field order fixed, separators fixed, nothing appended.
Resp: h=8 m=30
